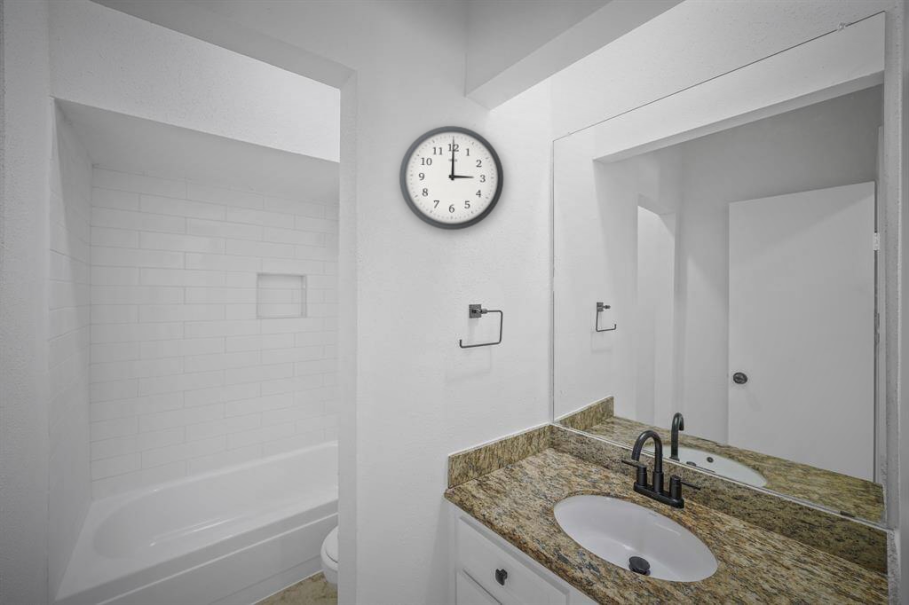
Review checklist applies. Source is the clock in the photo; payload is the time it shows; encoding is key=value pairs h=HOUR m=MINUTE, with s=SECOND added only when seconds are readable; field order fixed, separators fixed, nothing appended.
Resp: h=3 m=0
